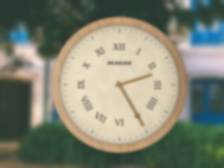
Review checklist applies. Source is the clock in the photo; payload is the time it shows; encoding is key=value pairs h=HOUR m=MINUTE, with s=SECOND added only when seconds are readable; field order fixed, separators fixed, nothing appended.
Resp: h=2 m=25
